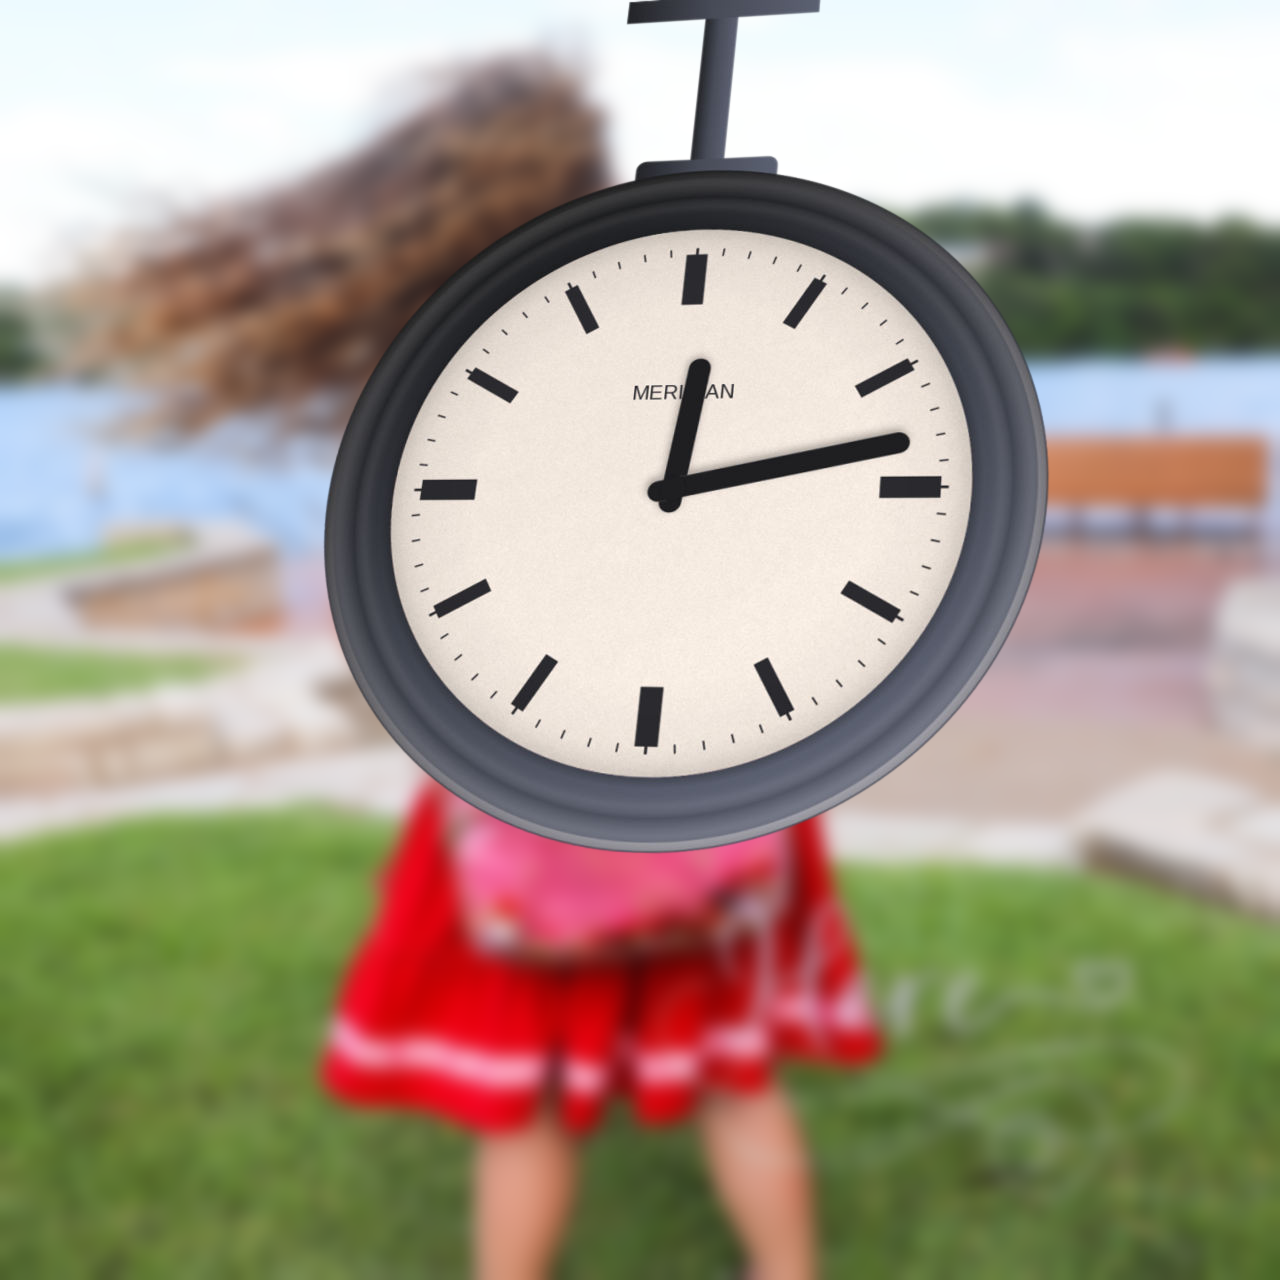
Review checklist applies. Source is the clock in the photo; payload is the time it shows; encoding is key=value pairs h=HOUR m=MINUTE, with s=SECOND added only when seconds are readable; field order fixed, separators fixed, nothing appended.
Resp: h=12 m=13
